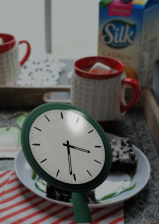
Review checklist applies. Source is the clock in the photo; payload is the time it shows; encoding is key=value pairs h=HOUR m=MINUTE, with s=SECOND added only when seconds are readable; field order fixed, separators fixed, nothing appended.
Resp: h=3 m=31
